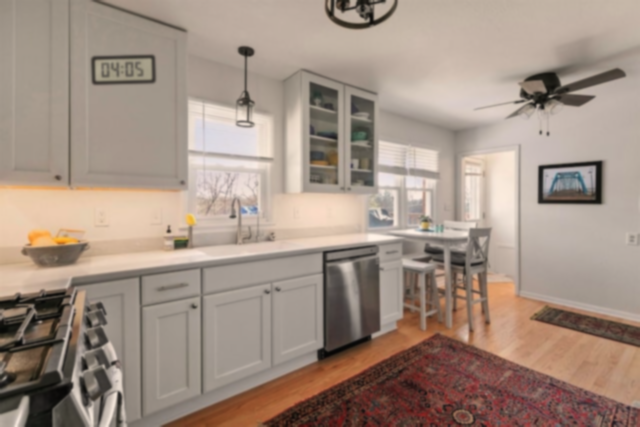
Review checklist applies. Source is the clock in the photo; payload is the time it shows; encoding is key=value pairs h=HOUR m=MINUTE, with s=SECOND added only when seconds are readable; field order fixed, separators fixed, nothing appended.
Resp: h=4 m=5
